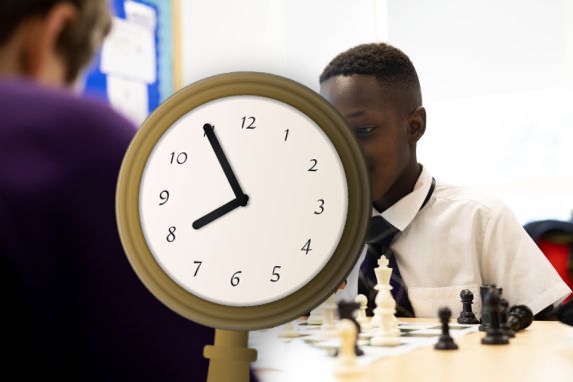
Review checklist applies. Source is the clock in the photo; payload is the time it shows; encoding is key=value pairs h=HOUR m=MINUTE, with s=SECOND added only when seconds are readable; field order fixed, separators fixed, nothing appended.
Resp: h=7 m=55
